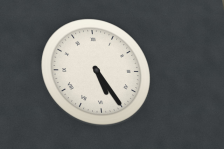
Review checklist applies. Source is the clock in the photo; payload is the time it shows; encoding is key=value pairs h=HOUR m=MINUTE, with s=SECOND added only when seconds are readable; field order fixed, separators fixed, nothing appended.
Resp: h=5 m=25
